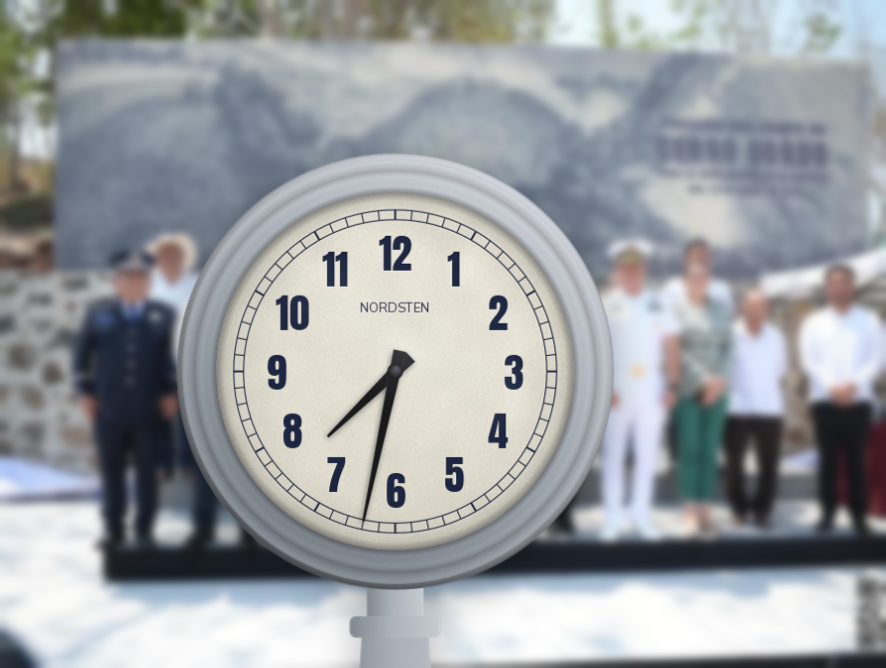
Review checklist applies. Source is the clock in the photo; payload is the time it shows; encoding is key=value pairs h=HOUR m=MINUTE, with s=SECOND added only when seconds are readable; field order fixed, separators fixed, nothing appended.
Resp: h=7 m=32
